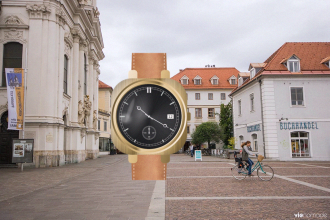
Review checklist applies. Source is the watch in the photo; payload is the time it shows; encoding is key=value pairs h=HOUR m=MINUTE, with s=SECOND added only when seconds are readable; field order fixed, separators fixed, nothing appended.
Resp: h=10 m=20
